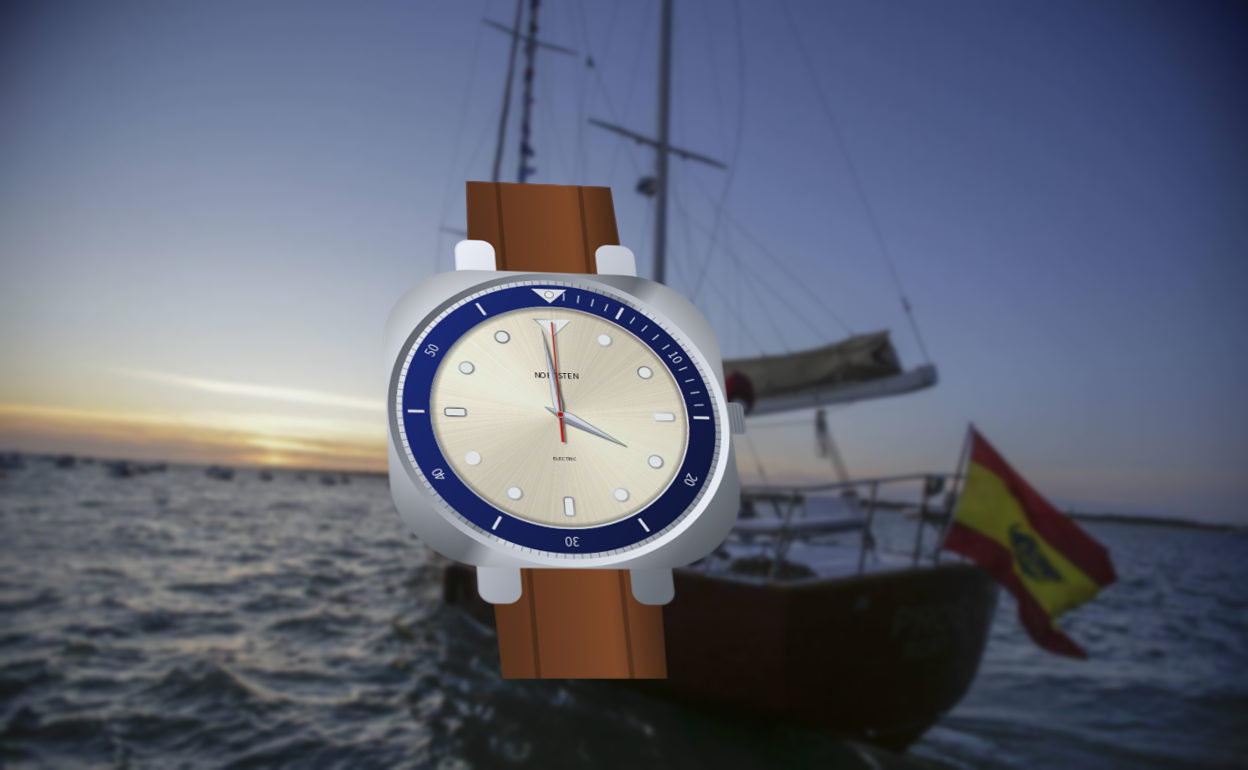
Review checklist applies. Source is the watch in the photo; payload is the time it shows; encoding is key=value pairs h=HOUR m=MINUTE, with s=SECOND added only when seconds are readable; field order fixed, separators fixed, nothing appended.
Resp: h=3 m=59 s=0
